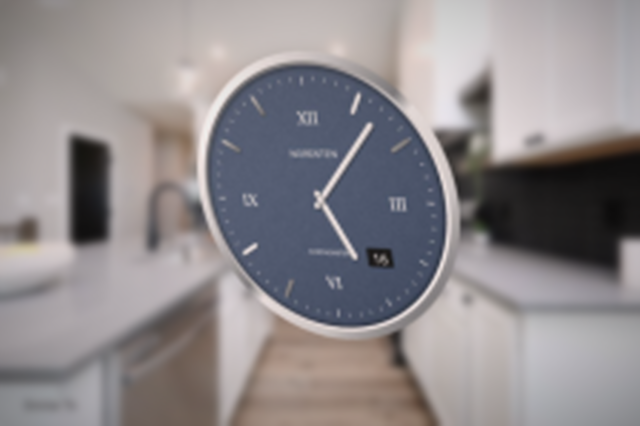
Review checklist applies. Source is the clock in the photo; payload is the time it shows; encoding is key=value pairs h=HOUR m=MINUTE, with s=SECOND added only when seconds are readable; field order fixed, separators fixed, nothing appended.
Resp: h=5 m=7
